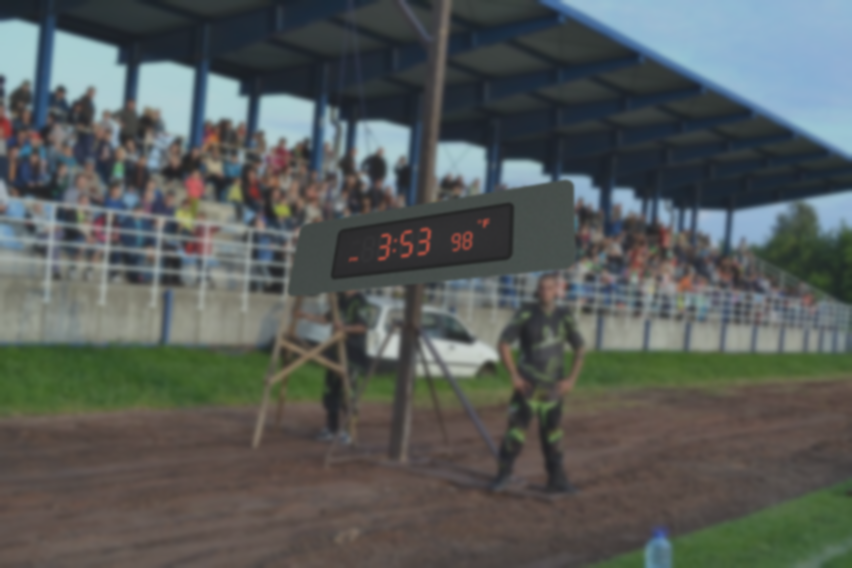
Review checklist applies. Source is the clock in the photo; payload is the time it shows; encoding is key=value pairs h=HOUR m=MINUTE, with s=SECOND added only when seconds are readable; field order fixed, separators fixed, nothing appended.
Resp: h=3 m=53
